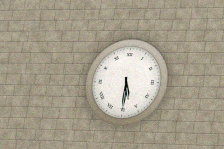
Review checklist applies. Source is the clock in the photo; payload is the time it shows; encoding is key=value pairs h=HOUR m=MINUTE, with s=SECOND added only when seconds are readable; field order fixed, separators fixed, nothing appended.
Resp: h=5 m=30
